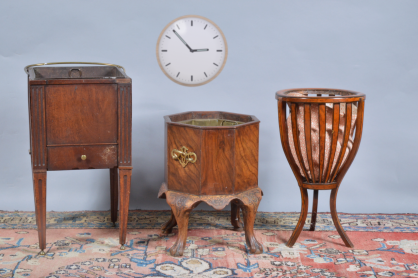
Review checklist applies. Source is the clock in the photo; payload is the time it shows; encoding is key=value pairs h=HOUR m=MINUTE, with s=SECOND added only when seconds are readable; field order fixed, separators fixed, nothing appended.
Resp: h=2 m=53
